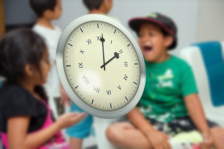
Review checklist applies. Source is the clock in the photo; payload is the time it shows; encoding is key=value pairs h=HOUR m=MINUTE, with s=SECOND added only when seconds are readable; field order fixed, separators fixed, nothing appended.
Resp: h=2 m=1
